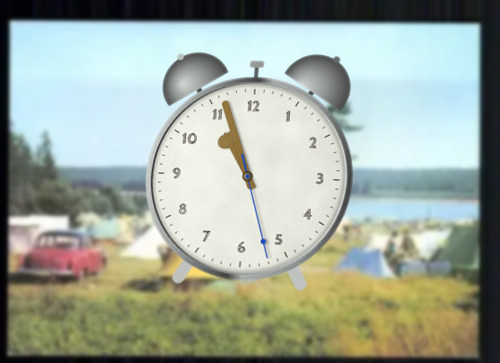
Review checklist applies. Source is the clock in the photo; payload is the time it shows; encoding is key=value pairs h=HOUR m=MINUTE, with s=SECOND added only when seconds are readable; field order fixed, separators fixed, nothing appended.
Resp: h=10 m=56 s=27
